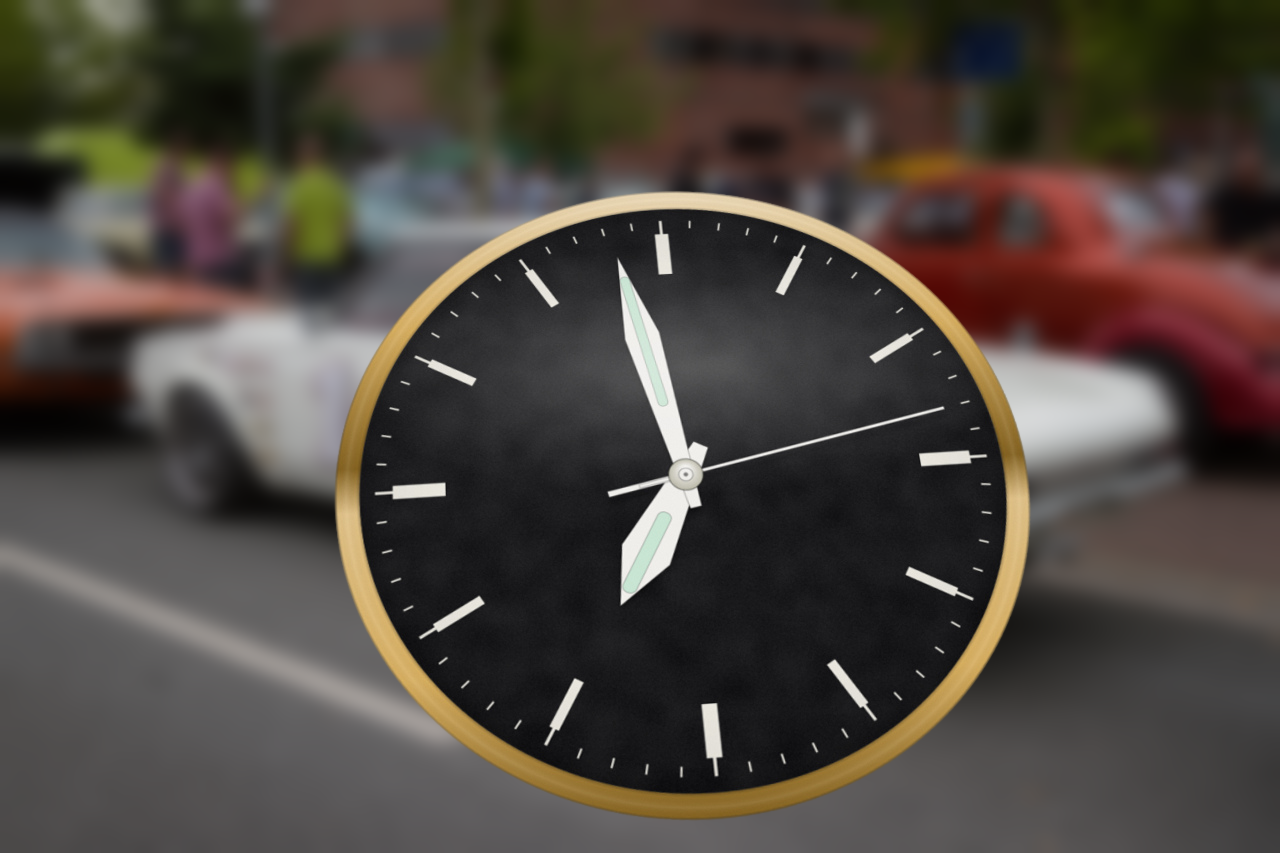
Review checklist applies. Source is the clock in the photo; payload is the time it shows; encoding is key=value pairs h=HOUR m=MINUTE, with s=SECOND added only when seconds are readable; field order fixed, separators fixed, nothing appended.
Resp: h=6 m=58 s=13
